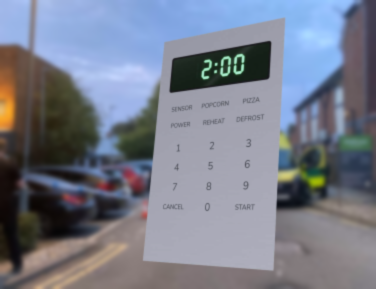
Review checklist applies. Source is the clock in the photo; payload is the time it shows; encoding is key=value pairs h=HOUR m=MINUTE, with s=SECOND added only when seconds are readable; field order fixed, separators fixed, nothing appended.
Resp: h=2 m=0
